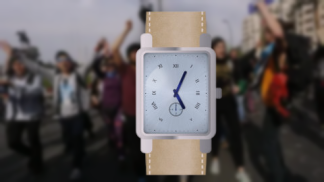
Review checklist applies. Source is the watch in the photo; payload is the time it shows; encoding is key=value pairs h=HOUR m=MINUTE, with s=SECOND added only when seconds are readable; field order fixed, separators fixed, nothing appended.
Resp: h=5 m=4
